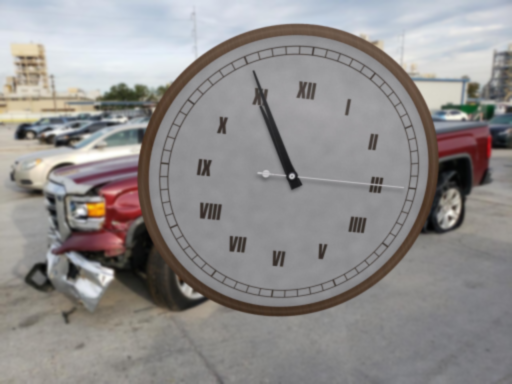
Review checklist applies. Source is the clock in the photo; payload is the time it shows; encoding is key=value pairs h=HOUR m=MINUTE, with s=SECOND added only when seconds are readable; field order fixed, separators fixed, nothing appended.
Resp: h=10 m=55 s=15
